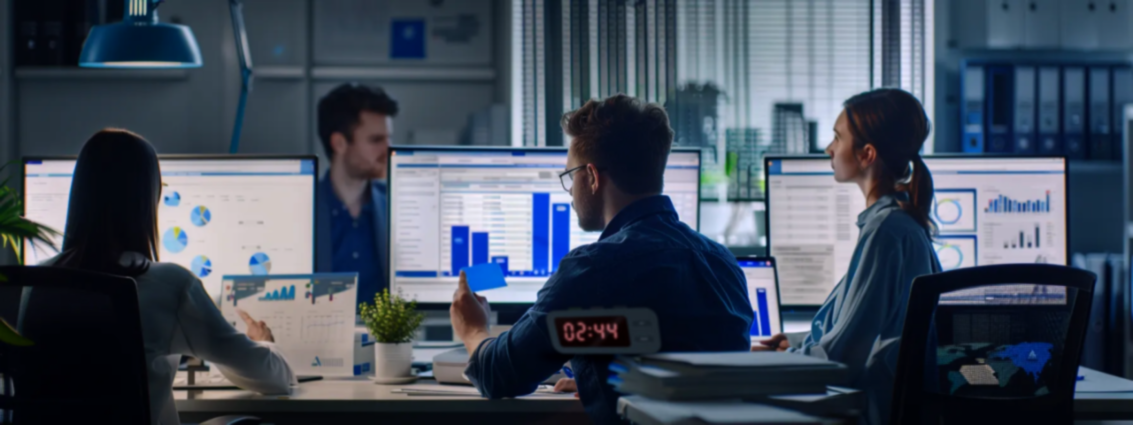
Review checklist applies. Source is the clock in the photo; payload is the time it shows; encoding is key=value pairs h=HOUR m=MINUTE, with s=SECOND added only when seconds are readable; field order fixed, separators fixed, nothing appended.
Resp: h=2 m=44
